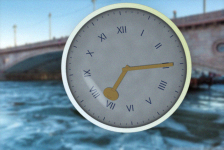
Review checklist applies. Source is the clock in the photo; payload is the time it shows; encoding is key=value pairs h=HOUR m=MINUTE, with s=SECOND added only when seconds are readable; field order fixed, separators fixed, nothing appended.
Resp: h=7 m=15
